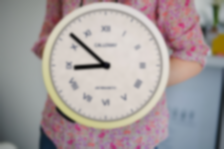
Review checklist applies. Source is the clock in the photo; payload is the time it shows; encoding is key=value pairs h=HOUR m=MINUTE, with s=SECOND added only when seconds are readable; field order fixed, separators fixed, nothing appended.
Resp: h=8 m=52
